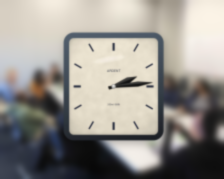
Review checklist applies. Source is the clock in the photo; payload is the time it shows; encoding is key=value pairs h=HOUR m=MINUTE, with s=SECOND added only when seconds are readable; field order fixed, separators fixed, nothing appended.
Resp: h=2 m=14
